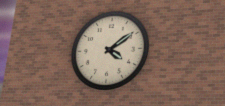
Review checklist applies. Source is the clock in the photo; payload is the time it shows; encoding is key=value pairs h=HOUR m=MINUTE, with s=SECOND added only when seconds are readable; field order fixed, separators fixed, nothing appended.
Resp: h=4 m=9
